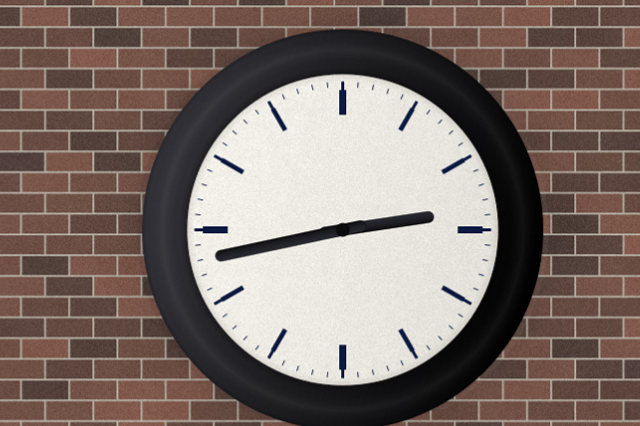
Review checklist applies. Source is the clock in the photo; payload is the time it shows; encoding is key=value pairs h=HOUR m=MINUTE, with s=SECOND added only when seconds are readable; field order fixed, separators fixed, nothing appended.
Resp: h=2 m=43
